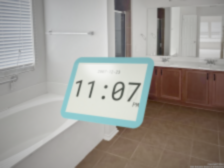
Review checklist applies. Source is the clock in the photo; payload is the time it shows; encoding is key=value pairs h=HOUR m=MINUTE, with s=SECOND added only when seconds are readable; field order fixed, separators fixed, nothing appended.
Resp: h=11 m=7
